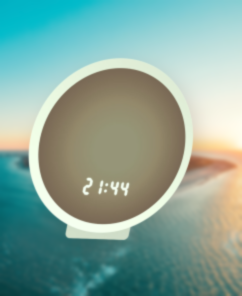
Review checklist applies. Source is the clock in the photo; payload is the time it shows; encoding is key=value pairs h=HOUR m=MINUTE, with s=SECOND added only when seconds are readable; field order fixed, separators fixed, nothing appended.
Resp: h=21 m=44
